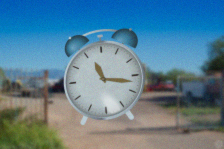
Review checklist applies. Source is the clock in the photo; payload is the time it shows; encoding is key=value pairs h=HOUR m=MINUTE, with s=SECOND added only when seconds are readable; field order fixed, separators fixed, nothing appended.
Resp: h=11 m=17
